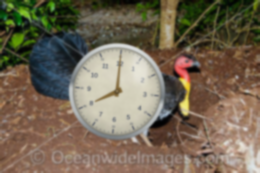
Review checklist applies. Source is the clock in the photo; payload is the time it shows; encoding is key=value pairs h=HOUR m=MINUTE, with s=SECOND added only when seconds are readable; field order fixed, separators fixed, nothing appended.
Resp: h=8 m=0
